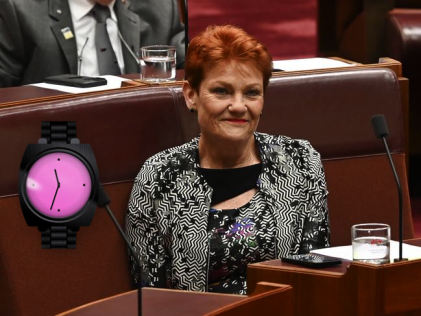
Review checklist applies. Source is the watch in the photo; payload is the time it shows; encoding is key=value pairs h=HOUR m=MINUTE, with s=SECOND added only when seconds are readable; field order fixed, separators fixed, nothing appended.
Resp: h=11 m=33
